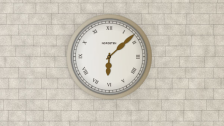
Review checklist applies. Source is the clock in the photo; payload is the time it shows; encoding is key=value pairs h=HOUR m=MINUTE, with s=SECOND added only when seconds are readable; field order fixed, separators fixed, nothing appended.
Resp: h=6 m=8
